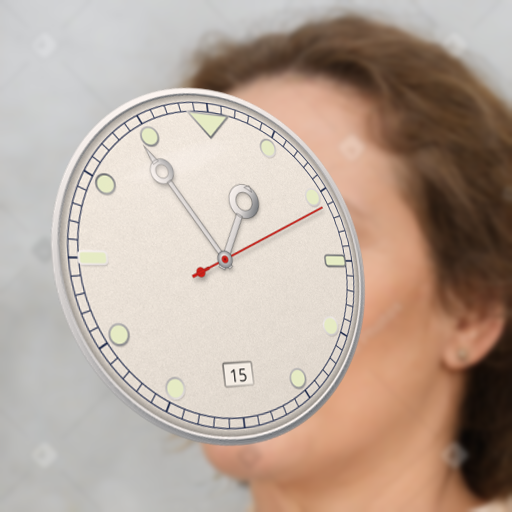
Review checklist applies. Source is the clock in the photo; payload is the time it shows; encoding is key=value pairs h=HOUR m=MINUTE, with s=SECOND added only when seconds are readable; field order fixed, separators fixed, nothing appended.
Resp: h=12 m=54 s=11
